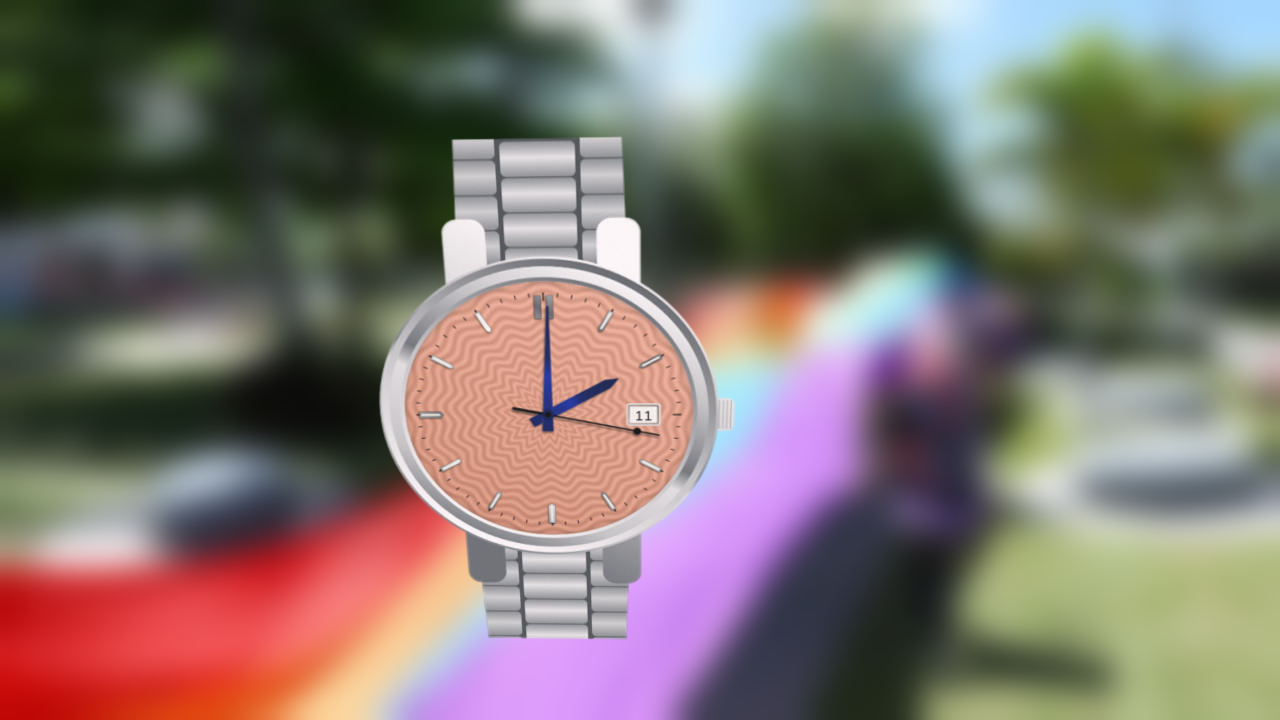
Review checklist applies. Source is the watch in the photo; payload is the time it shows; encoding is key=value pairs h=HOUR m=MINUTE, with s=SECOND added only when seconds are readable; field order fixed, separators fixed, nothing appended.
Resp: h=2 m=0 s=17
